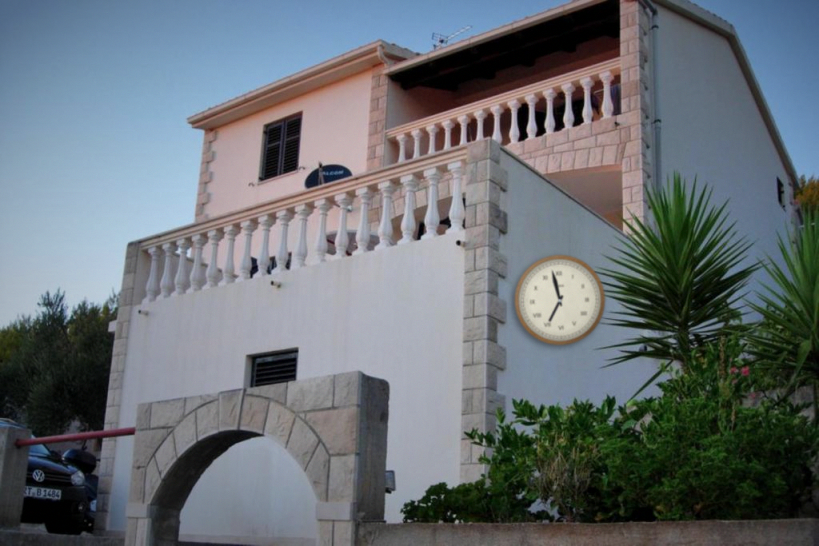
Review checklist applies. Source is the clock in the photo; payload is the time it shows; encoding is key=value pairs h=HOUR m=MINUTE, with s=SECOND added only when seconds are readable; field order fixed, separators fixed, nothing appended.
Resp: h=6 m=58
